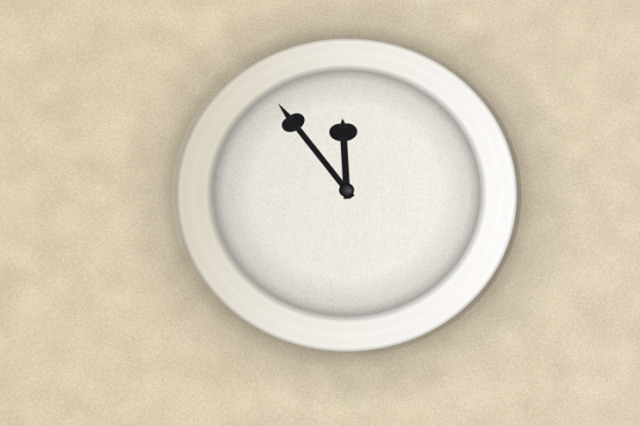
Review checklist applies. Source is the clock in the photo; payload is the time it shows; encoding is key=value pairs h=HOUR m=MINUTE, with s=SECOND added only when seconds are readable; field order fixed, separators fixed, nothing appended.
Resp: h=11 m=54
